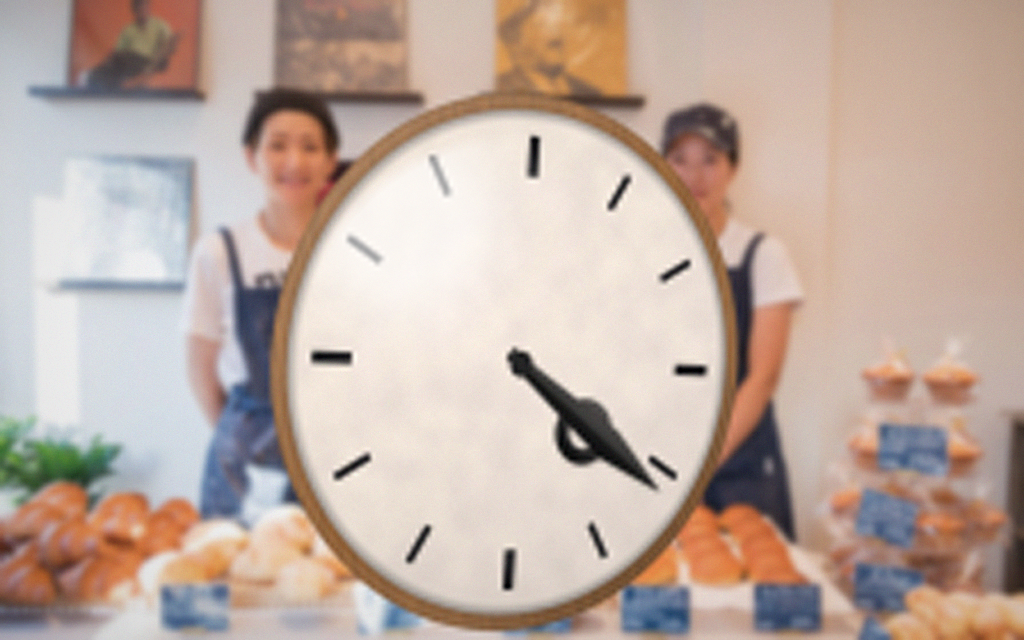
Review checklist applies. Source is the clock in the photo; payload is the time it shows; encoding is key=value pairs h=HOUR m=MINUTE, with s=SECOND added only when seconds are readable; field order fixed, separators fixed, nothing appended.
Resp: h=4 m=21
